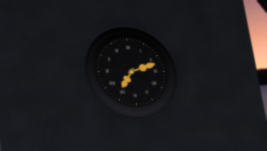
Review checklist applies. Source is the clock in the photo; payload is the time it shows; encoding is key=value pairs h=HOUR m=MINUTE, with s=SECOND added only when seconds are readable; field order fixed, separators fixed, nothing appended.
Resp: h=7 m=12
